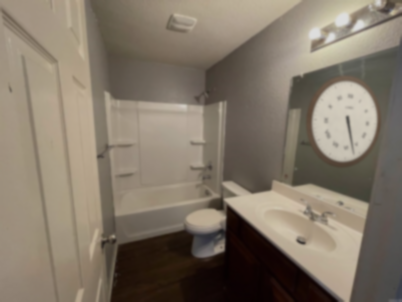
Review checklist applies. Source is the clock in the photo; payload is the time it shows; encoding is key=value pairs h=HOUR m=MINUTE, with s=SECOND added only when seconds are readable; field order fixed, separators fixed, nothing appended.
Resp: h=5 m=27
